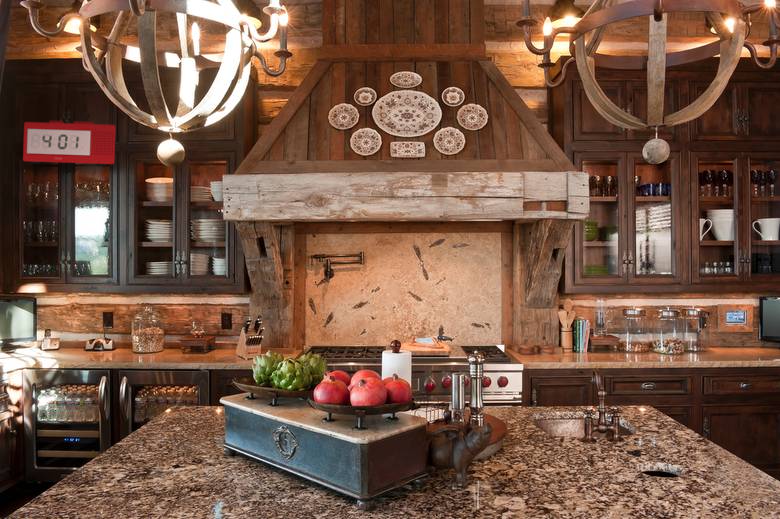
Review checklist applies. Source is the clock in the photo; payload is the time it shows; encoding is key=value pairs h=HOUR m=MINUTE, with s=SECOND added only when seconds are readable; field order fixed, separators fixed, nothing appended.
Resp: h=4 m=1
